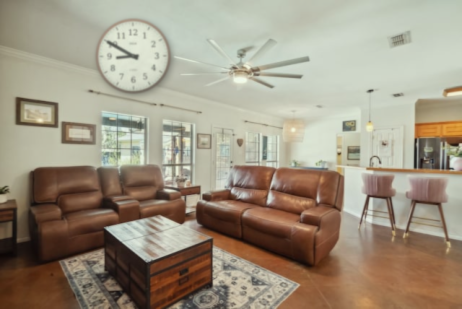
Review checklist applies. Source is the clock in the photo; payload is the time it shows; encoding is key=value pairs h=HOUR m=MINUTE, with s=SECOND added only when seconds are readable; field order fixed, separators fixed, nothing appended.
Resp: h=8 m=50
